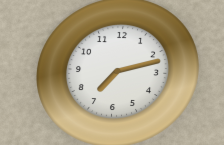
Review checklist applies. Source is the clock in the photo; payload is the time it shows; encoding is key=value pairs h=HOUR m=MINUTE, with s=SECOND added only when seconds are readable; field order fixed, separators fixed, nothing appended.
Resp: h=7 m=12
